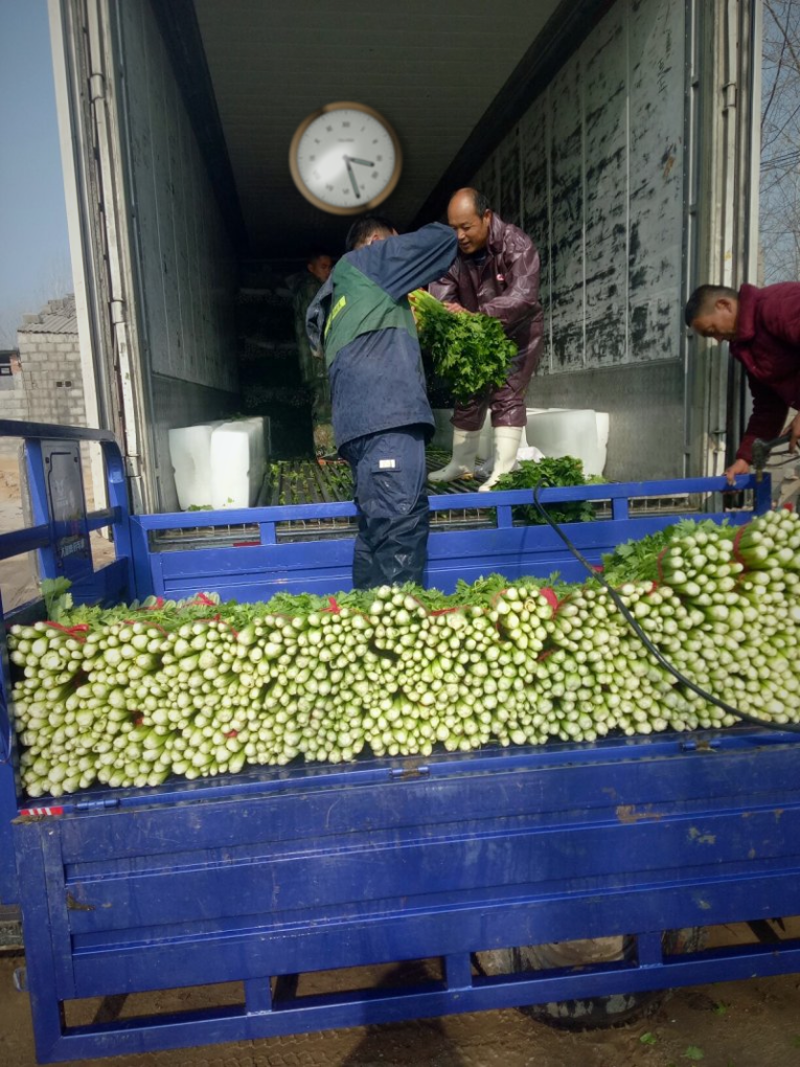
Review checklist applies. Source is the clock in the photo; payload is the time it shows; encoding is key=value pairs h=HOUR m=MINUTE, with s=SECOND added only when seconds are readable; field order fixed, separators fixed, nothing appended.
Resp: h=3 m=27
